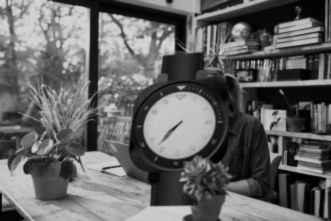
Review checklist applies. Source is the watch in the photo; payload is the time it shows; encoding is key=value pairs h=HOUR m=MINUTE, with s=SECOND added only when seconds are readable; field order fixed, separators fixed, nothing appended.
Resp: h=7 m=37
